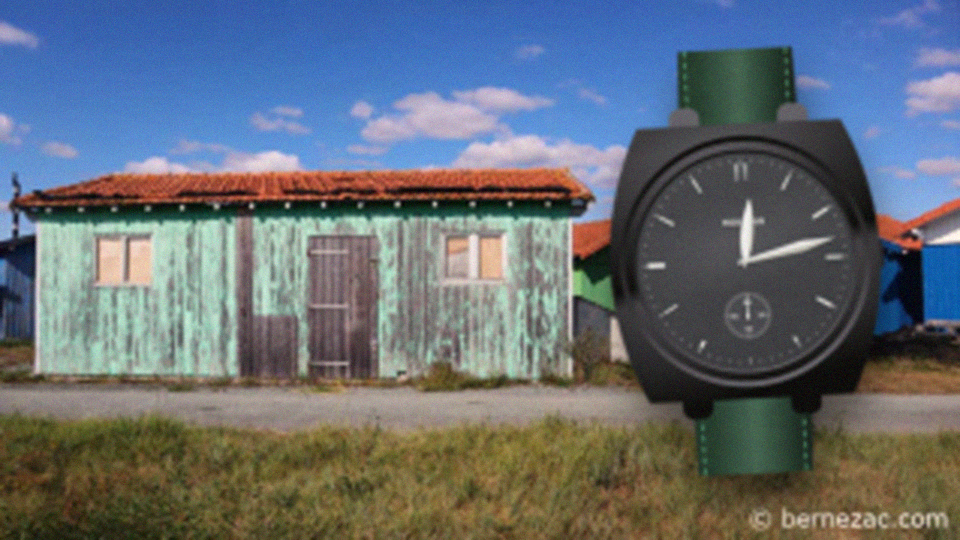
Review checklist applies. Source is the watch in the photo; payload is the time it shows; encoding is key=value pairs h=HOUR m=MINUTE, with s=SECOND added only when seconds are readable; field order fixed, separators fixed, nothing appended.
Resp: h=12 m=13
